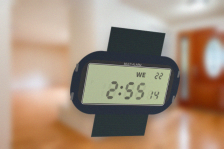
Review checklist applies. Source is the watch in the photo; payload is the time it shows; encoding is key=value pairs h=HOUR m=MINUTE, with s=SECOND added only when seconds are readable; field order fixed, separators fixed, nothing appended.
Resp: h=2 m=55 s=14
